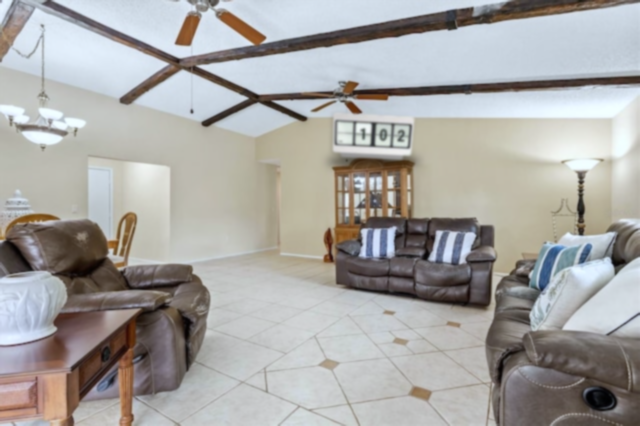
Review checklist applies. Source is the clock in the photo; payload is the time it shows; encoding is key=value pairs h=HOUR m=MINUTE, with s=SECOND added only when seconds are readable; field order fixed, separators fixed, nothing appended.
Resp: h=1 m=2
